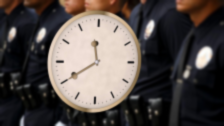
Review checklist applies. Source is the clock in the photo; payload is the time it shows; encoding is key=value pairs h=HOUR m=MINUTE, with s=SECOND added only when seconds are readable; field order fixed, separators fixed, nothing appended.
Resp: h=11 m=40
